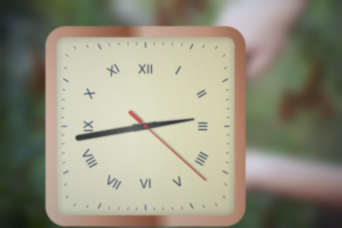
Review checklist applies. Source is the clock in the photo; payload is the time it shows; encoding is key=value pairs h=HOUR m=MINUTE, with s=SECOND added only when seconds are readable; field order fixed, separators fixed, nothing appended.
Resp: h=2 m=43 s=22
